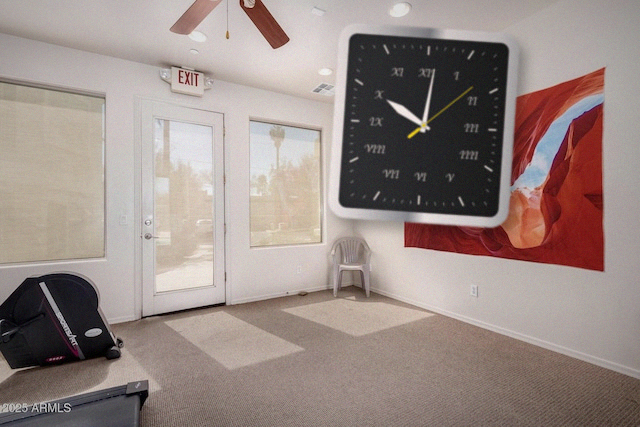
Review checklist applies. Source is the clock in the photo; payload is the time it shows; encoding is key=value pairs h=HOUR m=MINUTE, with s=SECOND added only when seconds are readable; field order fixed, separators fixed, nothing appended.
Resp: h=10 m=1 s=8
